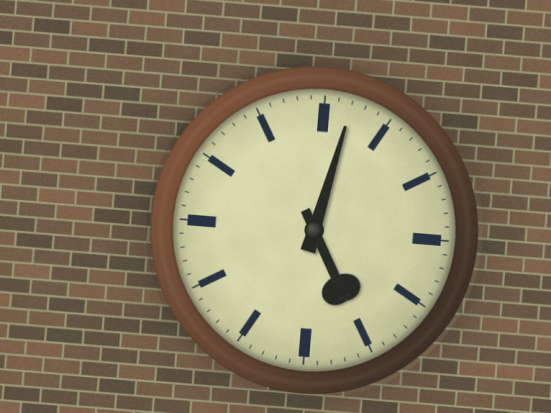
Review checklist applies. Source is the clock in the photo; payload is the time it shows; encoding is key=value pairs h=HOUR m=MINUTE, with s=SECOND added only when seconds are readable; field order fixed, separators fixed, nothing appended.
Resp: h=5 m=2
